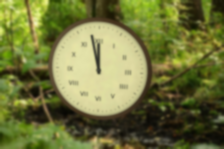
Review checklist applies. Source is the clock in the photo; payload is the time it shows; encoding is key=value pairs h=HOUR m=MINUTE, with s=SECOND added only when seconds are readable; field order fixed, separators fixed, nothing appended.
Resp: h=11 m=58
